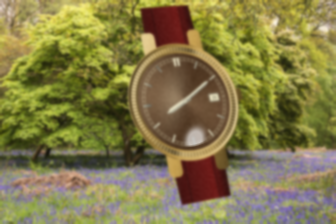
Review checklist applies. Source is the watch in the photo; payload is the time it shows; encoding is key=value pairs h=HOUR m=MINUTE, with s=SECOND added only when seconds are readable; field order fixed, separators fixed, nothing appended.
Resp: h=8 m=10
